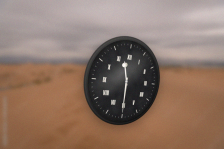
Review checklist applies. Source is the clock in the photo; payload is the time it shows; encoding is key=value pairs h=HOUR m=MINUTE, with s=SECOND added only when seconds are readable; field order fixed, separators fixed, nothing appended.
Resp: h=11 m=30
